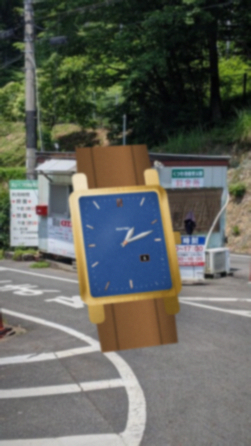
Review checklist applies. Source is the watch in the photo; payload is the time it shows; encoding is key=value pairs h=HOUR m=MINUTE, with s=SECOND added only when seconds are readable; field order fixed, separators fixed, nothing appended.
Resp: h=1 m=12
